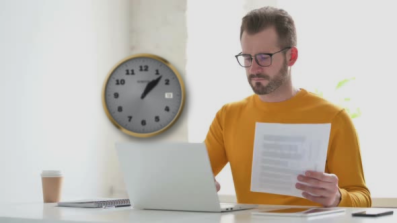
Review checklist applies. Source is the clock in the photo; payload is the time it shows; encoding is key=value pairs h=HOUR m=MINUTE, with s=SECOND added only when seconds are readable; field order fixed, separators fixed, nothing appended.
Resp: h=1 m=7
